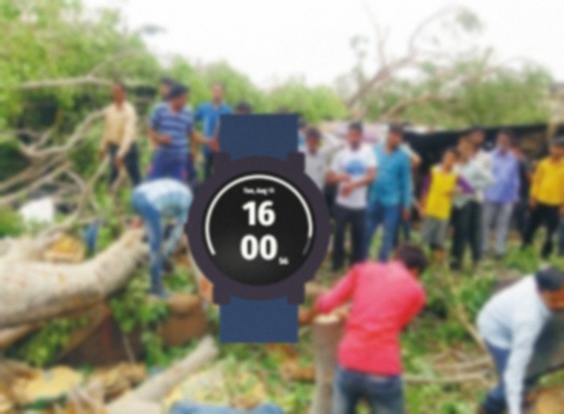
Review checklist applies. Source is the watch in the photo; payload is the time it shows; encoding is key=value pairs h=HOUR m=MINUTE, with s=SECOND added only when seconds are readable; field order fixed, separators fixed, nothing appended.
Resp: h=16 m=0
